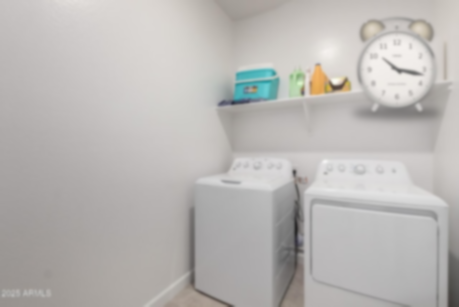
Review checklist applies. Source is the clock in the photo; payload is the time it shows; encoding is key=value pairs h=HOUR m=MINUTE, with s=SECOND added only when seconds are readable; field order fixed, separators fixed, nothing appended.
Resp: h=10 m=17
